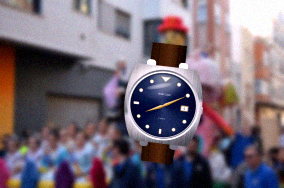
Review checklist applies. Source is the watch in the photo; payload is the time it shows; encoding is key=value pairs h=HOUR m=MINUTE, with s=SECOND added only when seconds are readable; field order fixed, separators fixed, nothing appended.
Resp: h=8 m=10
